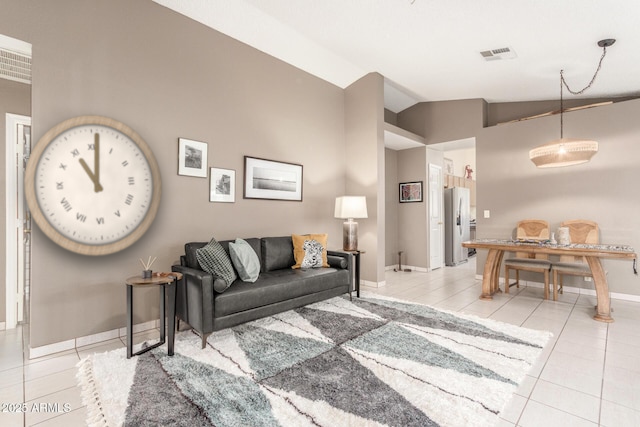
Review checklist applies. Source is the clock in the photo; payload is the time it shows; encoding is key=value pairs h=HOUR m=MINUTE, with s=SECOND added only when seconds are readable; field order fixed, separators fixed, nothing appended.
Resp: h=11 m=1
